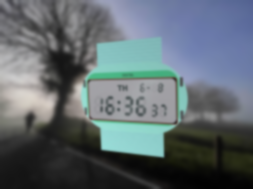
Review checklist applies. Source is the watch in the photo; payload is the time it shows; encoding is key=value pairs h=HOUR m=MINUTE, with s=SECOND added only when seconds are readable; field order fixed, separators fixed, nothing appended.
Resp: h=16 m=36 s=37
